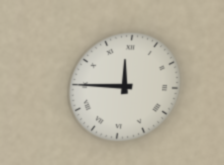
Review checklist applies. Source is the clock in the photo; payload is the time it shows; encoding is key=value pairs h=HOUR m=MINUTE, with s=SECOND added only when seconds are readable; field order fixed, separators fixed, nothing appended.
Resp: h=11 m=45
